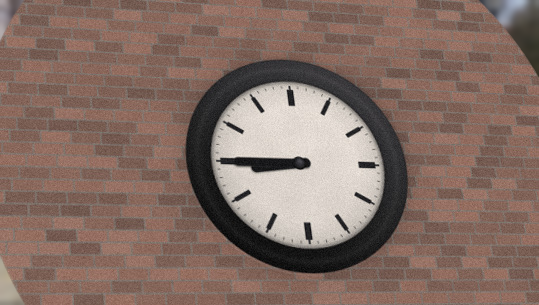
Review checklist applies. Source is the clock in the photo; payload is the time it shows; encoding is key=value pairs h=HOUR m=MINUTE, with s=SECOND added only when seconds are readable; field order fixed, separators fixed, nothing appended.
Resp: h=8 m=45
